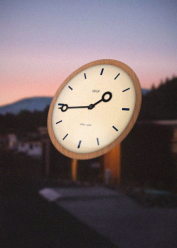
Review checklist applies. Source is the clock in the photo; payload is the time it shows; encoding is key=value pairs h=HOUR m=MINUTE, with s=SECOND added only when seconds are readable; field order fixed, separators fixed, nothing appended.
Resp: h=1 m=44
